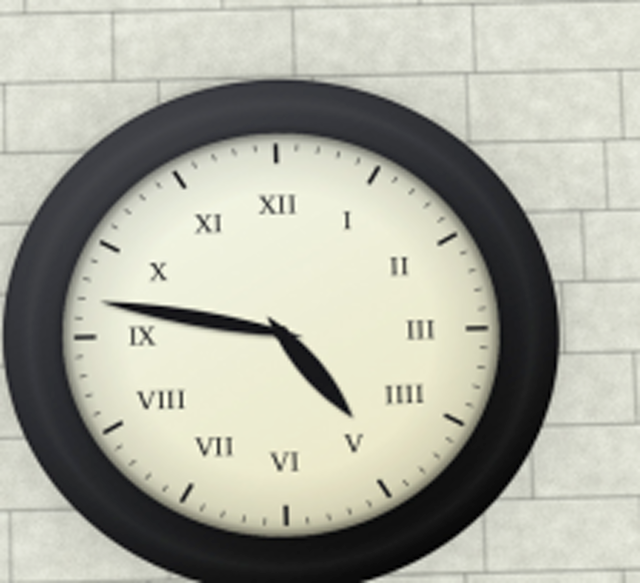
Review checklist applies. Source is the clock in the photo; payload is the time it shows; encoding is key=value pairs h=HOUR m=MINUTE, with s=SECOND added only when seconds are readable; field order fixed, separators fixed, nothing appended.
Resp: h=4 m=47
